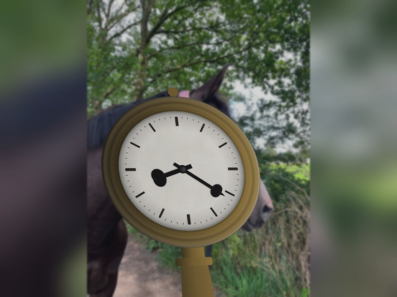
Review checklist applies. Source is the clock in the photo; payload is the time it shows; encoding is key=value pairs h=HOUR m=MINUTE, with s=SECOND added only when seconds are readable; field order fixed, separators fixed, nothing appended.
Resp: h=8 m=21
